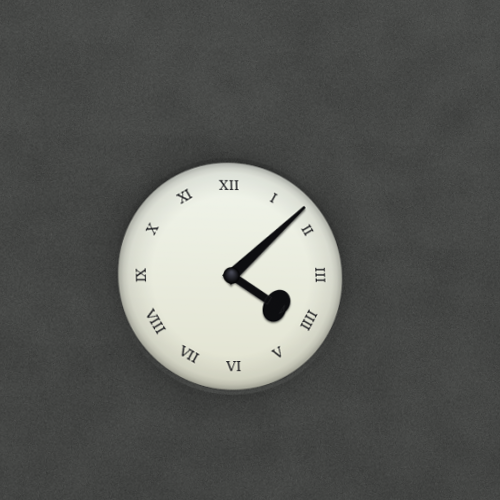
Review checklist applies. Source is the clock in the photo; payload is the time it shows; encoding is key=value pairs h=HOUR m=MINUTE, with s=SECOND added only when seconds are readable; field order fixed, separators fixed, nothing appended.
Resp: h=4 m=8
